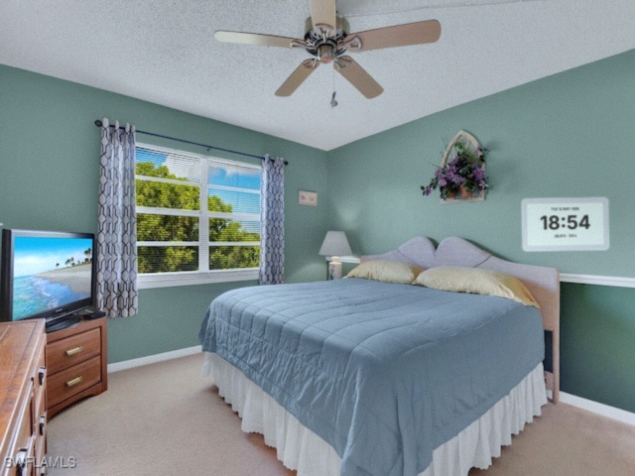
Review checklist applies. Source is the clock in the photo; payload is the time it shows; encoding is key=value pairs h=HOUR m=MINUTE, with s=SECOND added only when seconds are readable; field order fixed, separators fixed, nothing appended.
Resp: h=18 m=54
